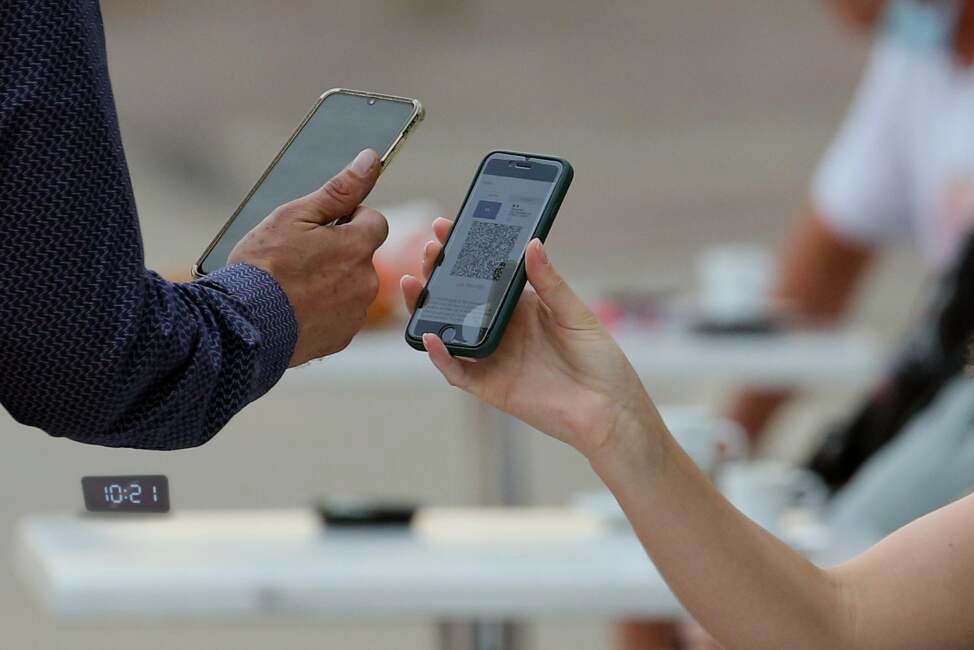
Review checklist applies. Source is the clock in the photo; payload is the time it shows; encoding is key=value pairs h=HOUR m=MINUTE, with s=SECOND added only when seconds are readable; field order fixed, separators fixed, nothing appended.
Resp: h=10 m=21
